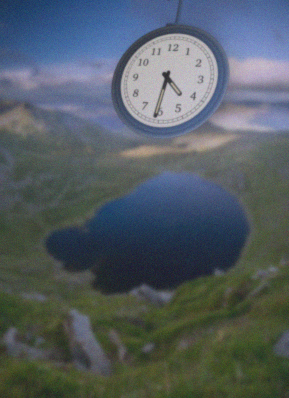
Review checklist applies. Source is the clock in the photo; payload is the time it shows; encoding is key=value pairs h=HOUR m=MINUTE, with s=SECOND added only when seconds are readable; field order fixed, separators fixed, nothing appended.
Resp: h=4 m=31
